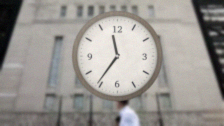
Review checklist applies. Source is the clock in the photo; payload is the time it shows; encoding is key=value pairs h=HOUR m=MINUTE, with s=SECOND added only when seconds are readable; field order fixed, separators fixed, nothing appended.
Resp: h=11 m=36
